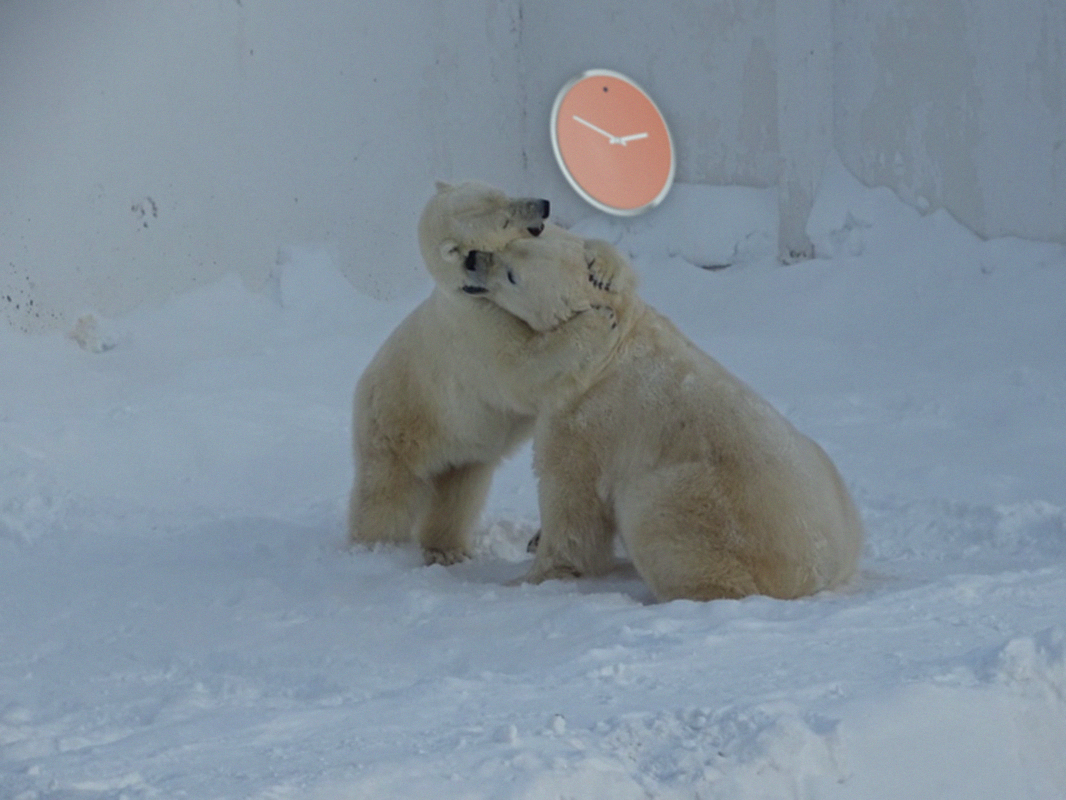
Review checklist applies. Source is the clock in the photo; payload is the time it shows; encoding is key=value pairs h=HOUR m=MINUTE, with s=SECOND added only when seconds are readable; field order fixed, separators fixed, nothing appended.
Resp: h=2 m=50
